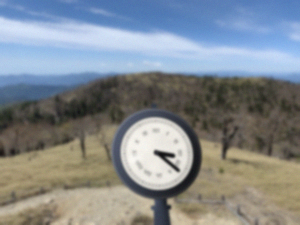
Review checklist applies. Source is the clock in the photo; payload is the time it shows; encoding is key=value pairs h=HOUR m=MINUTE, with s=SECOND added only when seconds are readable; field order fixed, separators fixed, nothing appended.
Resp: h=3 m=22
